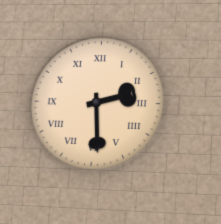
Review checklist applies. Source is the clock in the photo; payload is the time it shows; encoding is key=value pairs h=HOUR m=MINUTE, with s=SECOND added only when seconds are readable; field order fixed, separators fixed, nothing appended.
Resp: h=2 m=29
